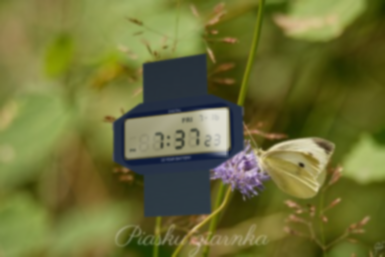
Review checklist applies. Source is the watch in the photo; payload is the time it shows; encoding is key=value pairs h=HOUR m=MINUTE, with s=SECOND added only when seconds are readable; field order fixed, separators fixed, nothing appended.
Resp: h=7 m=37 s=23
